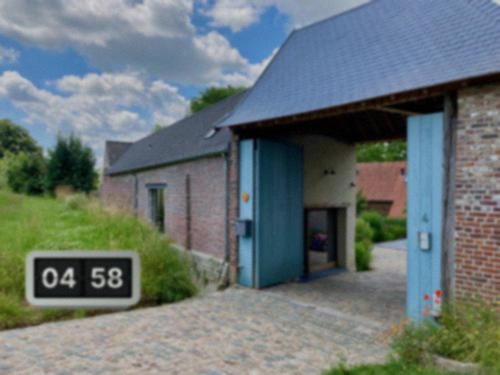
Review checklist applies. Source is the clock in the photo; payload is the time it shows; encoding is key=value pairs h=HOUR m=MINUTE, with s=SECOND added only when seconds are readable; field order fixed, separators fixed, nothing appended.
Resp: h=4 m=58
